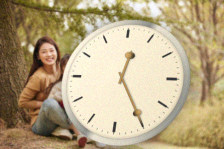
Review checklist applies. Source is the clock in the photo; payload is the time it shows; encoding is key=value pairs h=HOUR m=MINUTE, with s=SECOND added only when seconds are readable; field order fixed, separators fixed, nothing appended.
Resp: h=12 m=25
